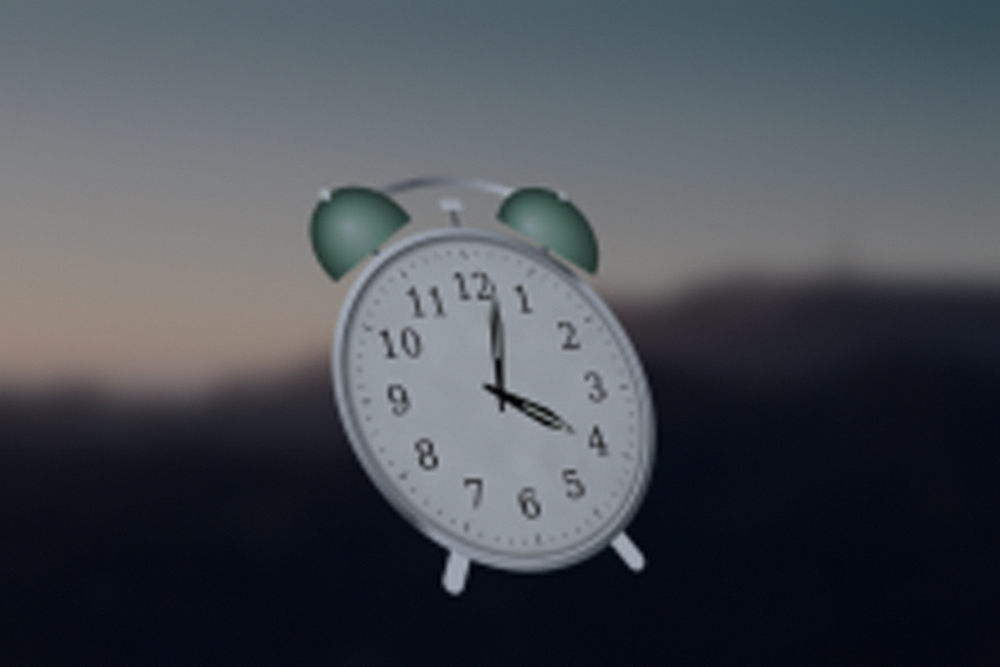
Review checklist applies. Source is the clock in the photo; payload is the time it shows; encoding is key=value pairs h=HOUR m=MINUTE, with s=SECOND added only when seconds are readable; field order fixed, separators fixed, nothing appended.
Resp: h=4 m=2
